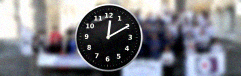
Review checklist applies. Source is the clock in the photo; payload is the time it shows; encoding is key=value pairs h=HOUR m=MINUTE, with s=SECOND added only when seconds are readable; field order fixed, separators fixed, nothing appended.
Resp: h=12 m=10
